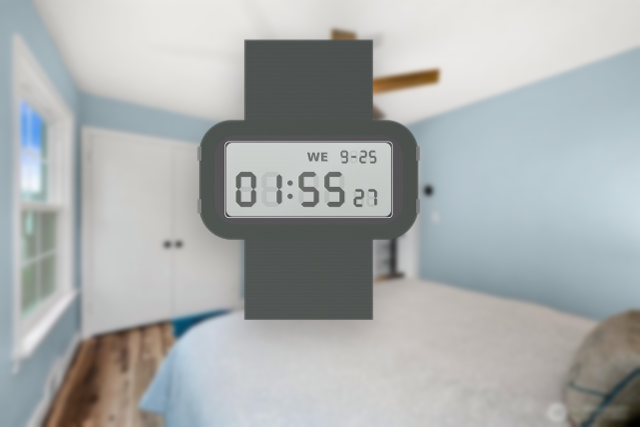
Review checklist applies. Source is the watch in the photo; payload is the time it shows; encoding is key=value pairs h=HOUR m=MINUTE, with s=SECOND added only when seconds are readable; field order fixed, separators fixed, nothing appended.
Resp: h=1 m=55 s=27
